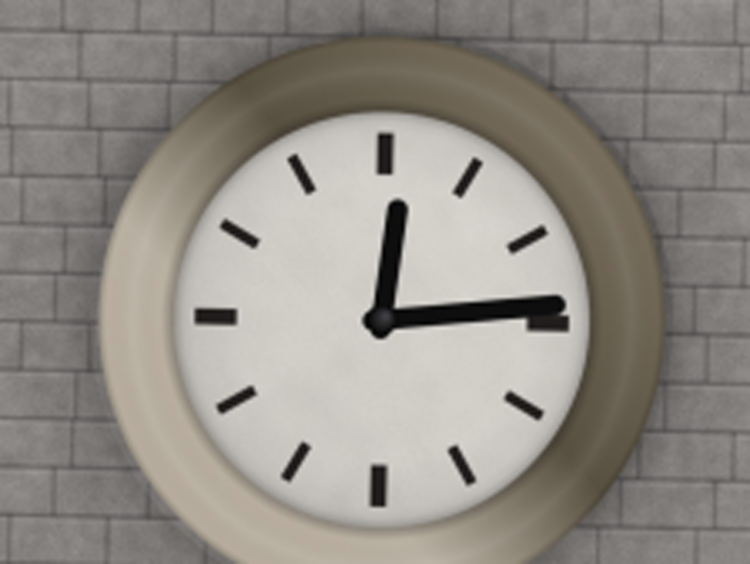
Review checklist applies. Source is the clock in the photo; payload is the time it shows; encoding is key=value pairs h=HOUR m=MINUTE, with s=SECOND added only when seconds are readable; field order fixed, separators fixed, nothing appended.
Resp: h=12 m=14
